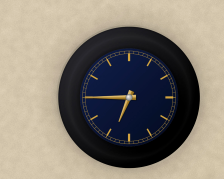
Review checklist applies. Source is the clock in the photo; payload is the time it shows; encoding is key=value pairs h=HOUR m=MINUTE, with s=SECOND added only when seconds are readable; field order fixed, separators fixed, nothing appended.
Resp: h=6 m=45
